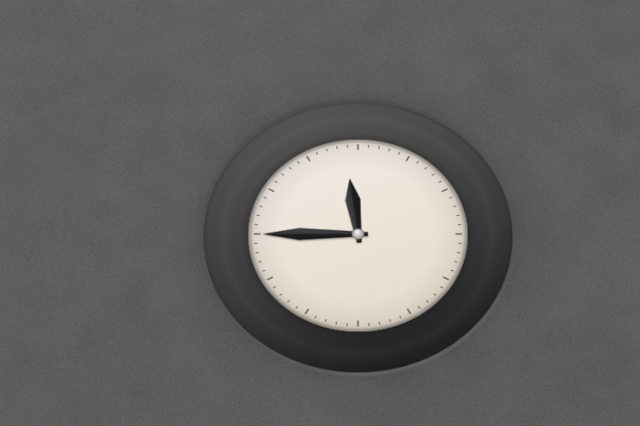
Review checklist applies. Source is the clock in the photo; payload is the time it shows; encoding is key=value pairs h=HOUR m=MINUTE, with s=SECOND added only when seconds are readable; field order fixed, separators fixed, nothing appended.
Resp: h=11 m=45
